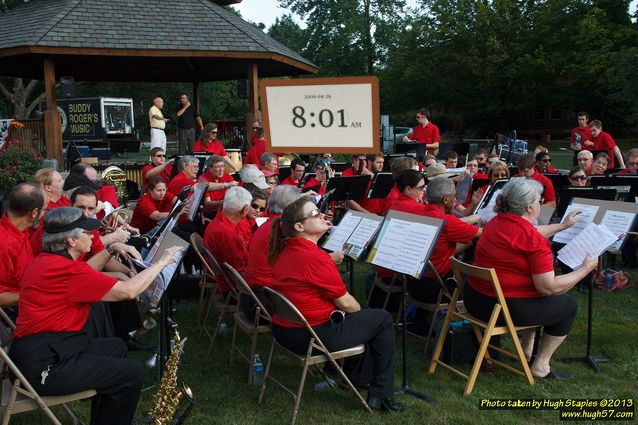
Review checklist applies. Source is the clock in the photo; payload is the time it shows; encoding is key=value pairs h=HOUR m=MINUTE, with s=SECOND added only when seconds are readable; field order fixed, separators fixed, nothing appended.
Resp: h=8 m=1
